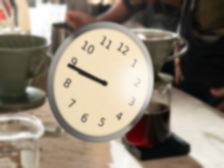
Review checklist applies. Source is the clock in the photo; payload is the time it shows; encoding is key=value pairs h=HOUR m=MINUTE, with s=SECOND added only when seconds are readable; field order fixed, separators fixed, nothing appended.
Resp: h=8 m=44
